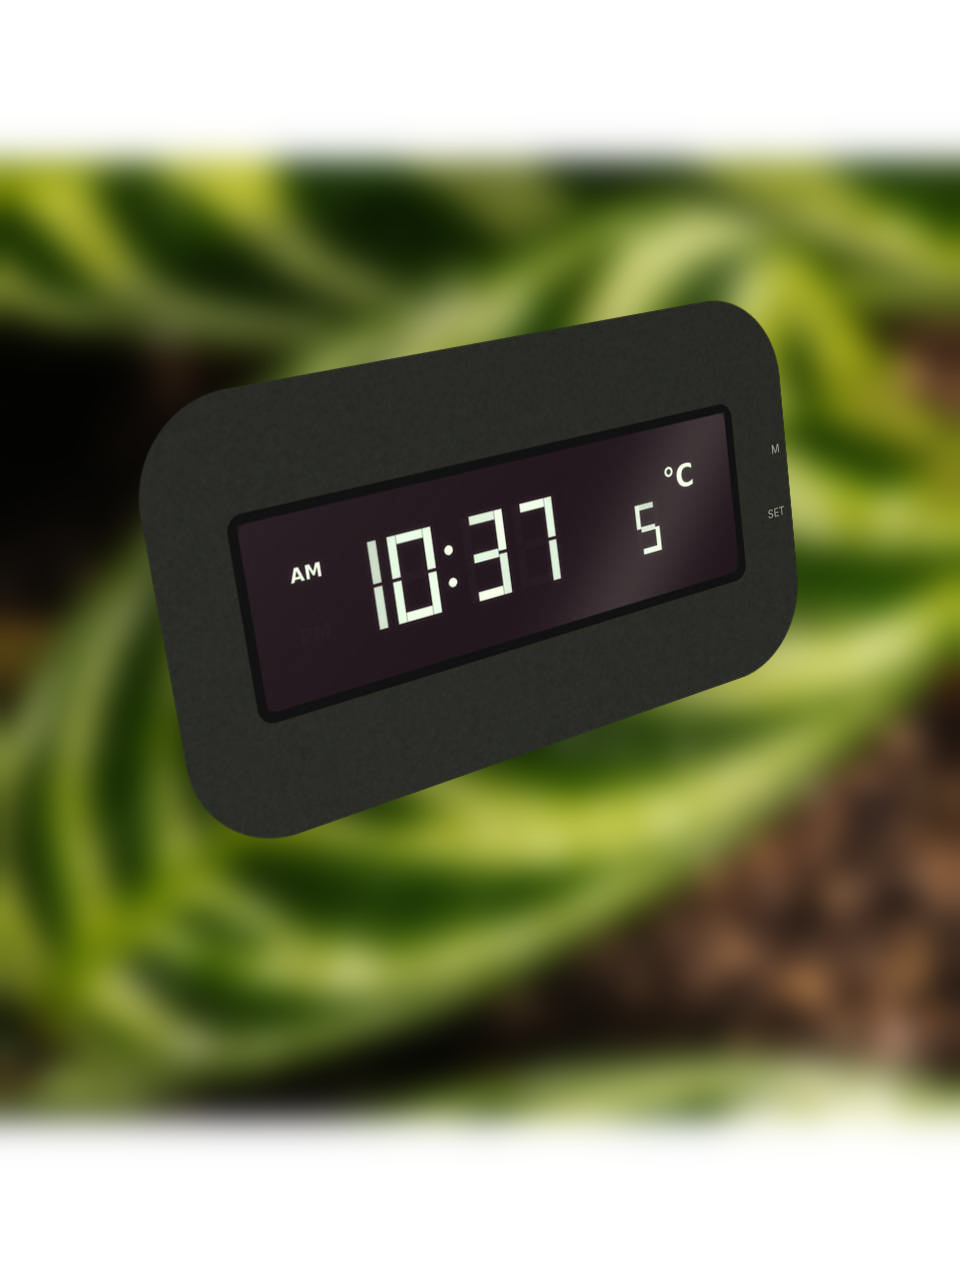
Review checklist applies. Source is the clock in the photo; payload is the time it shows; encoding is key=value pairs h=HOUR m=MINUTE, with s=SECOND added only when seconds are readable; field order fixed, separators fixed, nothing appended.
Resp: h=10 m=37
